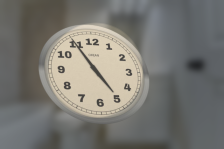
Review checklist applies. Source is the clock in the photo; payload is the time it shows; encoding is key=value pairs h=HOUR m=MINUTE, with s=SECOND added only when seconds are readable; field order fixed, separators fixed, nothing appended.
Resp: h=4 m=55
